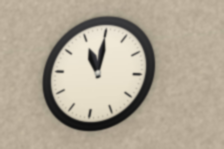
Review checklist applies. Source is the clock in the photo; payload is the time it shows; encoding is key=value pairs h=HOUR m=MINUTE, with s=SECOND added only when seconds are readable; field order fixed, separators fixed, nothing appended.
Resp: h=11 m=0
